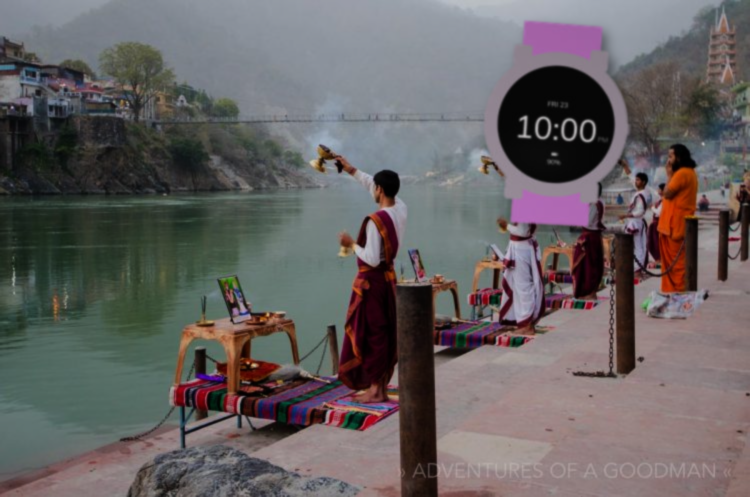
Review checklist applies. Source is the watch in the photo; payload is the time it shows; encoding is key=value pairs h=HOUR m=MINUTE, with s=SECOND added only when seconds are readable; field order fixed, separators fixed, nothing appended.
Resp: h=10 m=0
